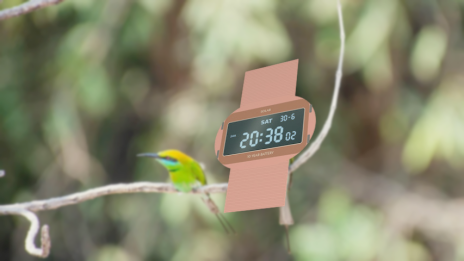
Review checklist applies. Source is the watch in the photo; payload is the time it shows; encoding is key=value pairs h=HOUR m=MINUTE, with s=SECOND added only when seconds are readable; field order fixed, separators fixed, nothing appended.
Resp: h=20 m=38 s=2
